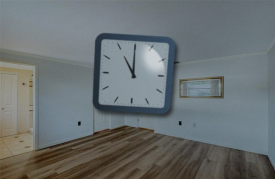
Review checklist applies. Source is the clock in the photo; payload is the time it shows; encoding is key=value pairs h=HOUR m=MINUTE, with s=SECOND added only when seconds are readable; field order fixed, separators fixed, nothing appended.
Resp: h=11 m=0
